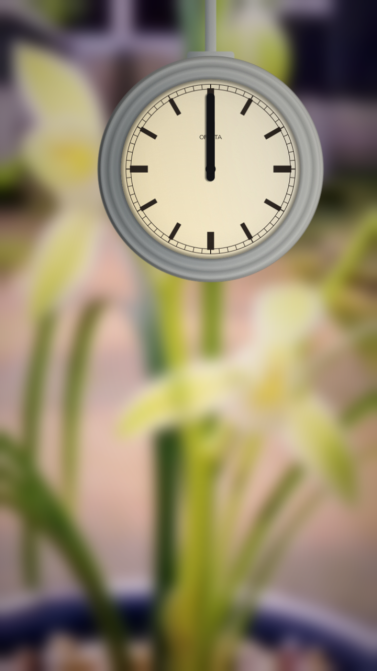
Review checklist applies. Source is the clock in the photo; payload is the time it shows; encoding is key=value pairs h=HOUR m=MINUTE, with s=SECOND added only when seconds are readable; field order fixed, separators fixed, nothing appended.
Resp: h=12 m=0
